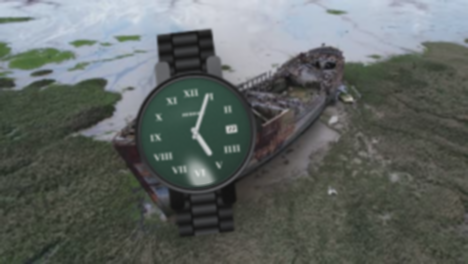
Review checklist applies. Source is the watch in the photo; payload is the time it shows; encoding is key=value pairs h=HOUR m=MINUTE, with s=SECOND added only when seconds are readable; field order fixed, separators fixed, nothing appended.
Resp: h=5 m=4
